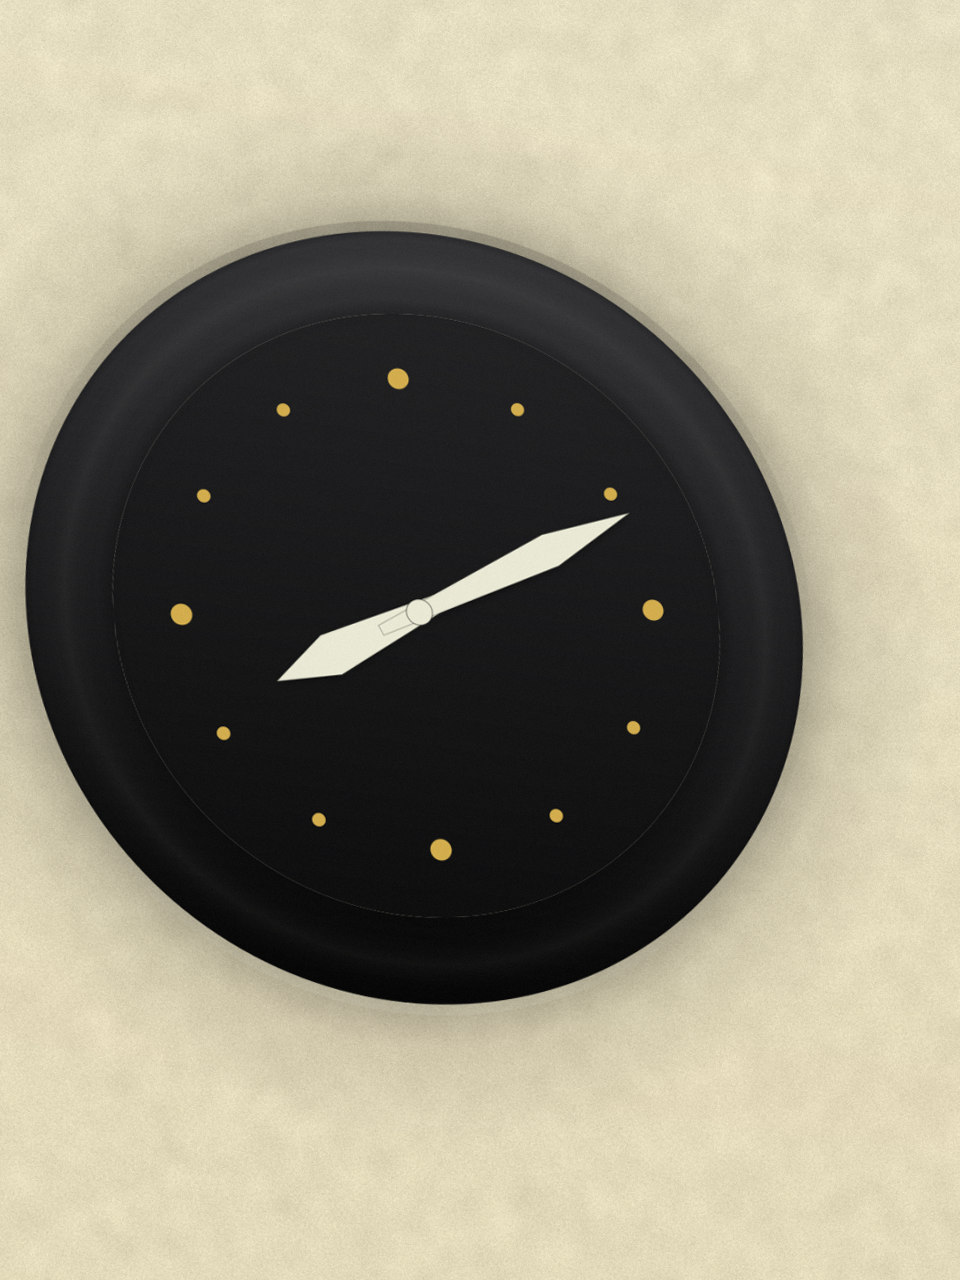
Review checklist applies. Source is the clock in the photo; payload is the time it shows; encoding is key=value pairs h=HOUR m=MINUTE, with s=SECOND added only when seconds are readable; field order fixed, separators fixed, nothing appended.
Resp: h=8 m=11
